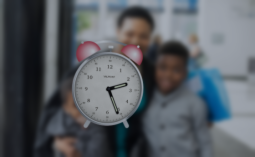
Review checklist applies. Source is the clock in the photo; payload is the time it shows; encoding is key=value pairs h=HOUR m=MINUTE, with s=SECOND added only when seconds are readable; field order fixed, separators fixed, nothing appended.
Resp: h=2 m=26
